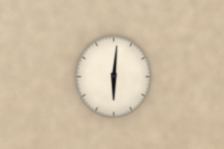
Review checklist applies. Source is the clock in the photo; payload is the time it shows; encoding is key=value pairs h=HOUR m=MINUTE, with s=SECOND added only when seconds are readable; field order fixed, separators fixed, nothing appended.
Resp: h=6 m=1
